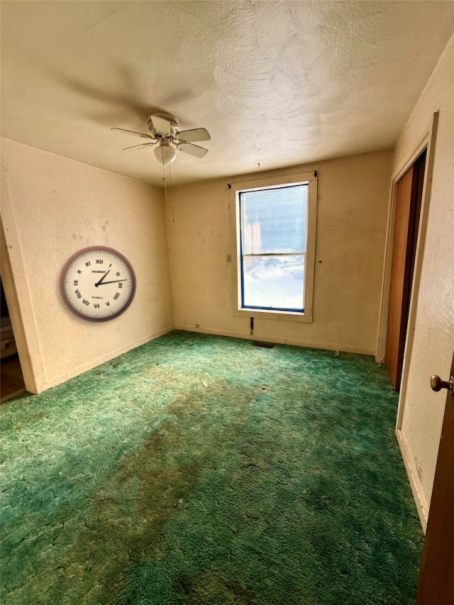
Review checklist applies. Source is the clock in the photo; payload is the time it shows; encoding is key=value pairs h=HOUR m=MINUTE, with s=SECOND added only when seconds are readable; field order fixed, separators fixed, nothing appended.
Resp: h=1 m=13
